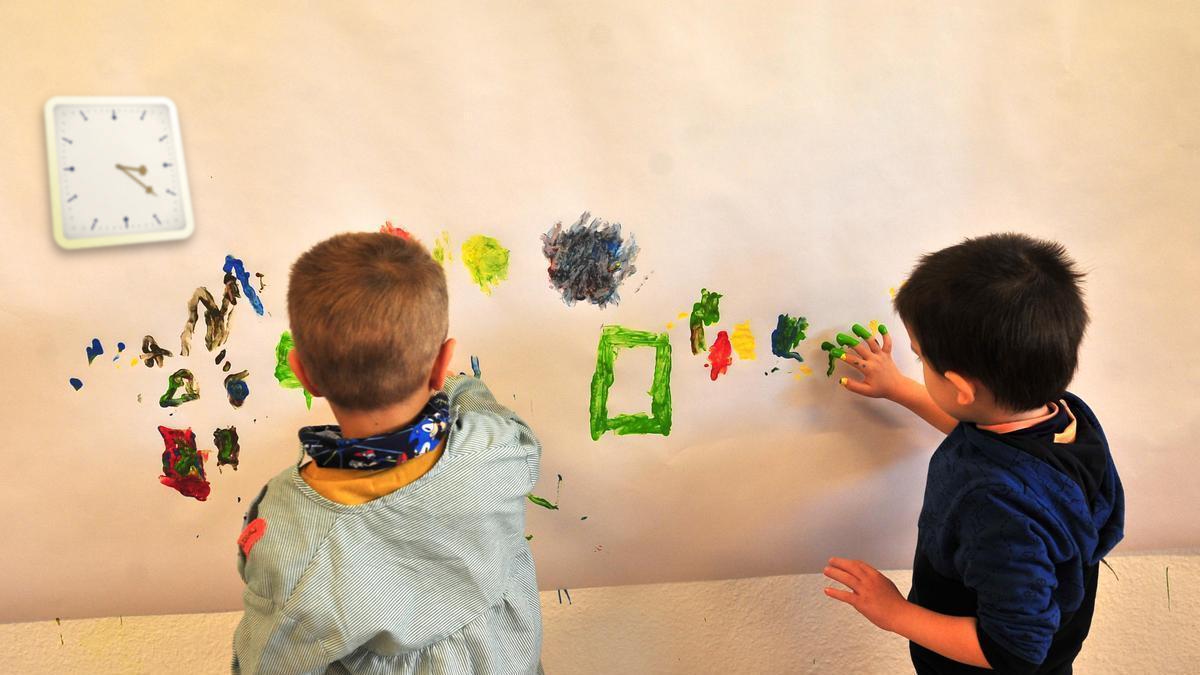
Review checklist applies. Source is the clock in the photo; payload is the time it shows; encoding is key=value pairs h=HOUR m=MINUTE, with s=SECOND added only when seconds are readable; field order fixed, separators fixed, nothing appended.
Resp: h=3 m=22
